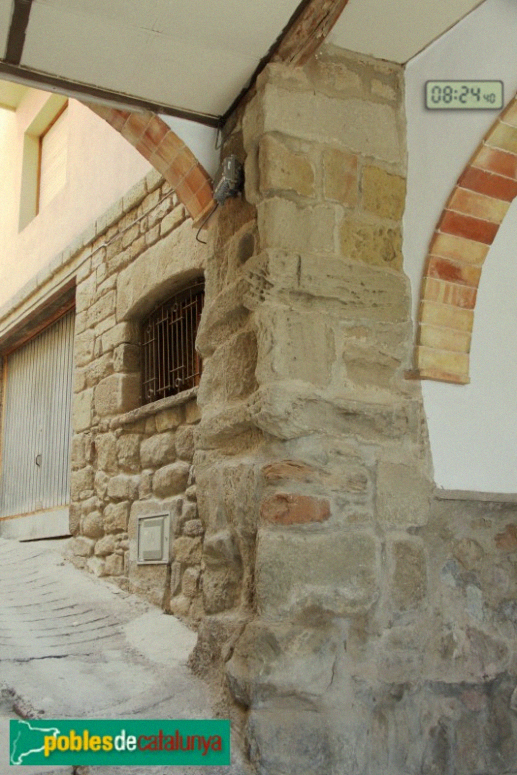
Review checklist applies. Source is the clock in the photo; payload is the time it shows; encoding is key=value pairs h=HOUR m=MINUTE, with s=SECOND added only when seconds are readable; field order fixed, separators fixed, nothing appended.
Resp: h=8 m=24
